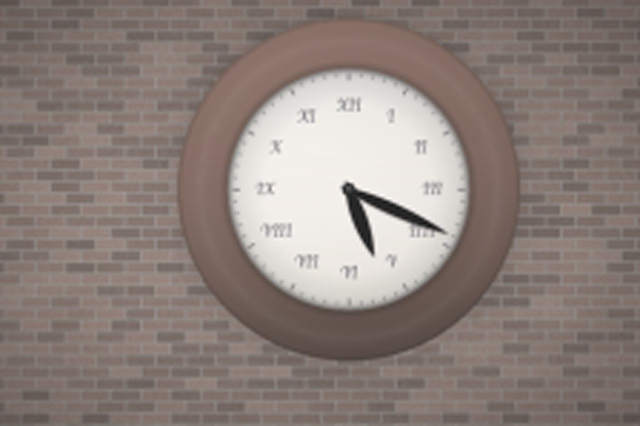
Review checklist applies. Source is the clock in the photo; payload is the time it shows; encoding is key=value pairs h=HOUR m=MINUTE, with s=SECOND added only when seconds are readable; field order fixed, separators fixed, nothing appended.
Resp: h=5 m=19
